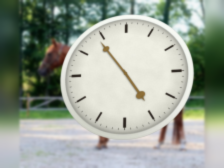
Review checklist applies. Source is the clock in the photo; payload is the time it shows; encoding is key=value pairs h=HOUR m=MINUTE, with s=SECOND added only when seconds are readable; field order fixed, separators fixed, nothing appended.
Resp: h=4 m=54
